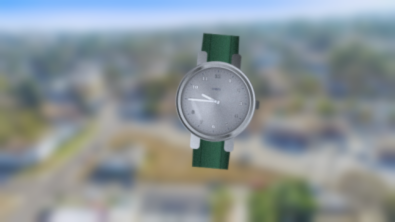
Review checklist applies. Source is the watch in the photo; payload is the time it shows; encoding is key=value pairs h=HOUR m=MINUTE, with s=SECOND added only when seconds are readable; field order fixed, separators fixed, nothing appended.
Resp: h=9 m=45
